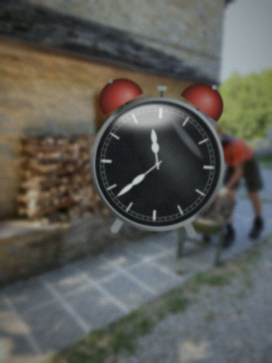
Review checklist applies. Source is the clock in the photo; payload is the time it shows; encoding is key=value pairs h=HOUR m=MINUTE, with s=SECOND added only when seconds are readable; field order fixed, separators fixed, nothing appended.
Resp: h=11 m=38
